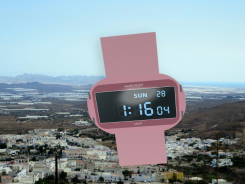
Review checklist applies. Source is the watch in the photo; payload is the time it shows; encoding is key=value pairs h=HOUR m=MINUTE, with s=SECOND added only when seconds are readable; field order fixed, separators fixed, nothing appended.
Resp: h=1 m=16 s=4
